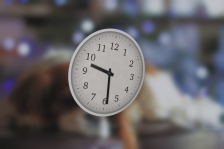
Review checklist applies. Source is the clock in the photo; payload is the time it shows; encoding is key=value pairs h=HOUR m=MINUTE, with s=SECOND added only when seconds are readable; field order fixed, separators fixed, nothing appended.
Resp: h=9 m=29
